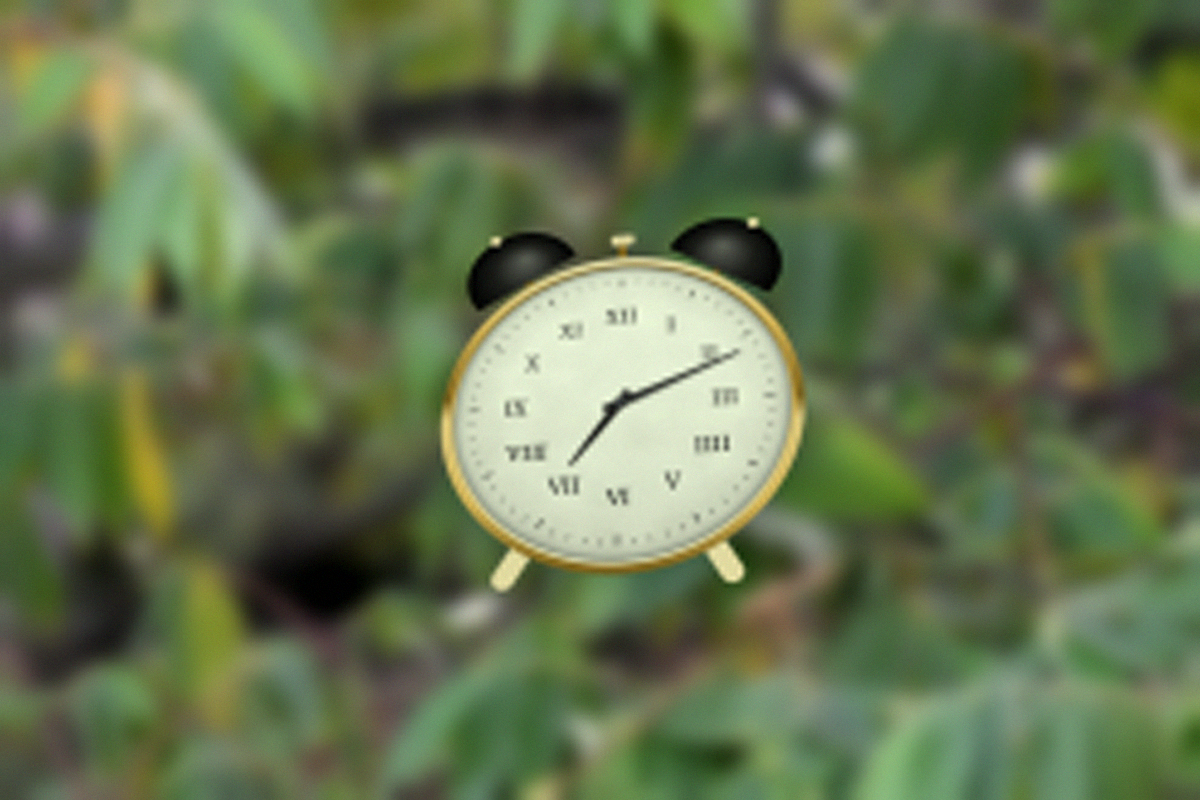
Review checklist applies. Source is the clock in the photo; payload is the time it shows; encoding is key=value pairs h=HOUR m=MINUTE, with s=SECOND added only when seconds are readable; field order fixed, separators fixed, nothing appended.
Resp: h=7 m=11
